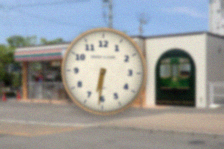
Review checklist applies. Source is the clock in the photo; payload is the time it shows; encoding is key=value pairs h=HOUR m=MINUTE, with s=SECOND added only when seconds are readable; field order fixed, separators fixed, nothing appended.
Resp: h=6 m=31
